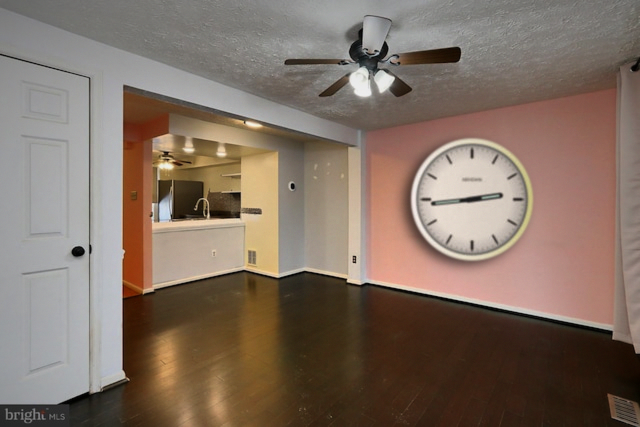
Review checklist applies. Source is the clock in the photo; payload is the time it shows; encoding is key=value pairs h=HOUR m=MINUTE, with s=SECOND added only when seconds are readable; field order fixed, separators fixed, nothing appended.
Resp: h=2 m=44
